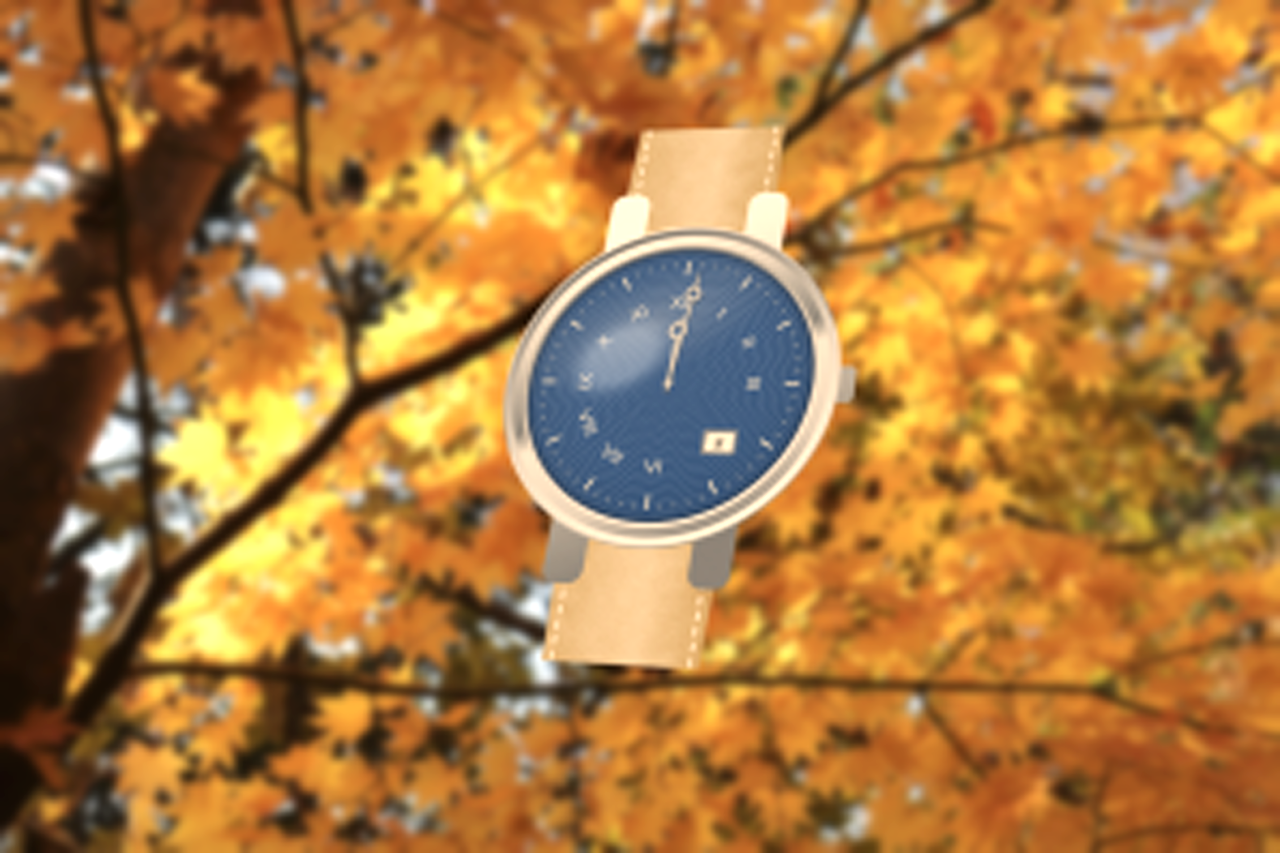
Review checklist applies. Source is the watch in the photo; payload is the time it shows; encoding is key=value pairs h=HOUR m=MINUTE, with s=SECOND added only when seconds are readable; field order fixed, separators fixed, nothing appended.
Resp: h=12 m=1
